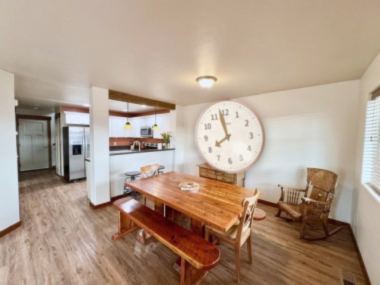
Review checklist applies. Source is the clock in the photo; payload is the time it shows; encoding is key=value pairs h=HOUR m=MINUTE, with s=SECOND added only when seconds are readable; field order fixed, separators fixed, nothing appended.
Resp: h=7 m=58
